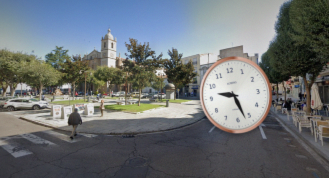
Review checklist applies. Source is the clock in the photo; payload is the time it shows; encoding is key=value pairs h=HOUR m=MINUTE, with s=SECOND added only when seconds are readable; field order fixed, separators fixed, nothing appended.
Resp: h=9 m=27
